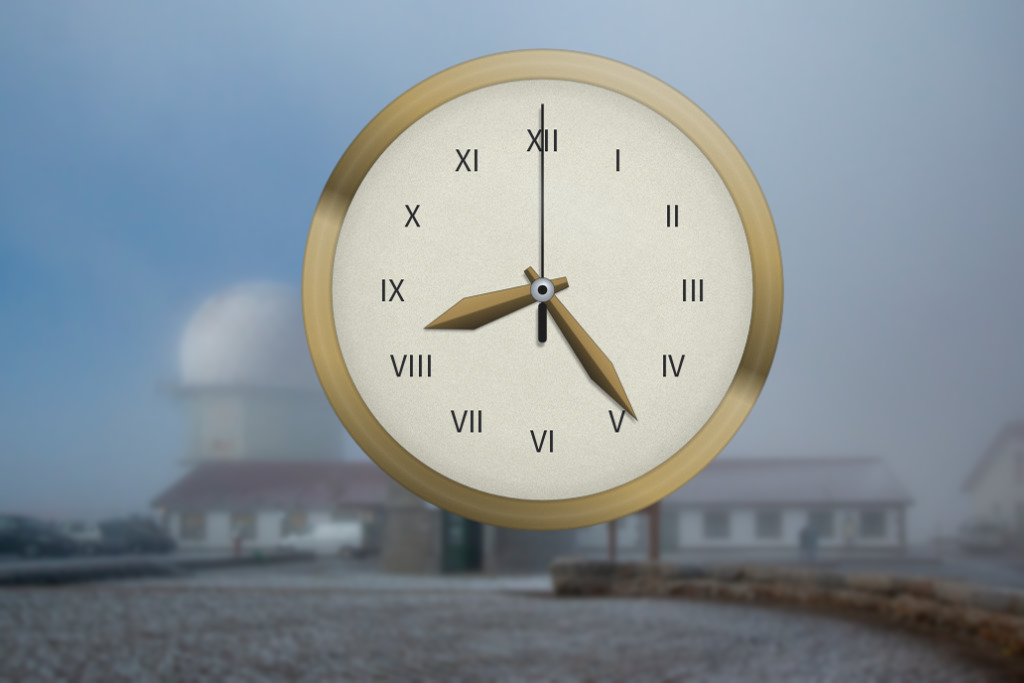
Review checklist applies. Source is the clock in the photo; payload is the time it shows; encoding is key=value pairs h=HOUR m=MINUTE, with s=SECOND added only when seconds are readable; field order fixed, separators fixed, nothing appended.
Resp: h=8 m=24 s=0
